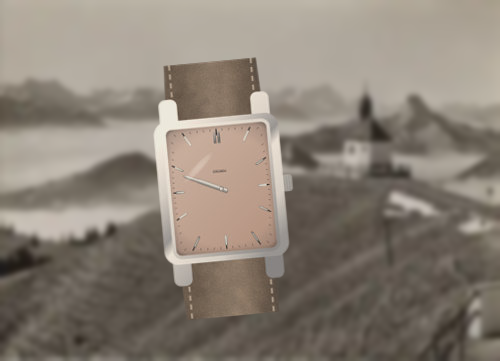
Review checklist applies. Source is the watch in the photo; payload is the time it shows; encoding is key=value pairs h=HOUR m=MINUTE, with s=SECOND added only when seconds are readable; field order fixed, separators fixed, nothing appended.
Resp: h=9 m=49
